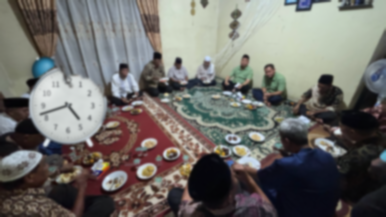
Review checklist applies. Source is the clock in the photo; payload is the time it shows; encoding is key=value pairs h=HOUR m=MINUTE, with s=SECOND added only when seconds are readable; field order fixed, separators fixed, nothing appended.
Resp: h=4 m=42
